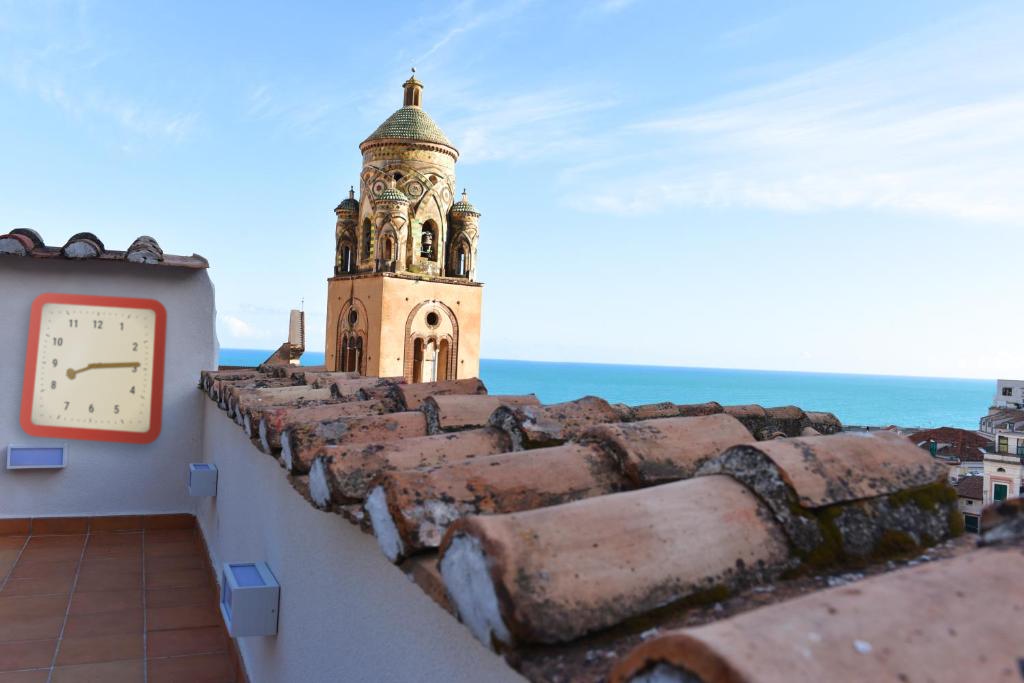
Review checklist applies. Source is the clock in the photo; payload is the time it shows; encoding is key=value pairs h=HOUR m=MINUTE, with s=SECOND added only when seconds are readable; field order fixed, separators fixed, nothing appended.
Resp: h=8 m=14
